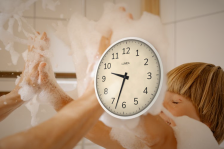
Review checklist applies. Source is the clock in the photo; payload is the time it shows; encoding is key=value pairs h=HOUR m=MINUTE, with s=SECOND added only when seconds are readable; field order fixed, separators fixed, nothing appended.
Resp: h=9 m=33
